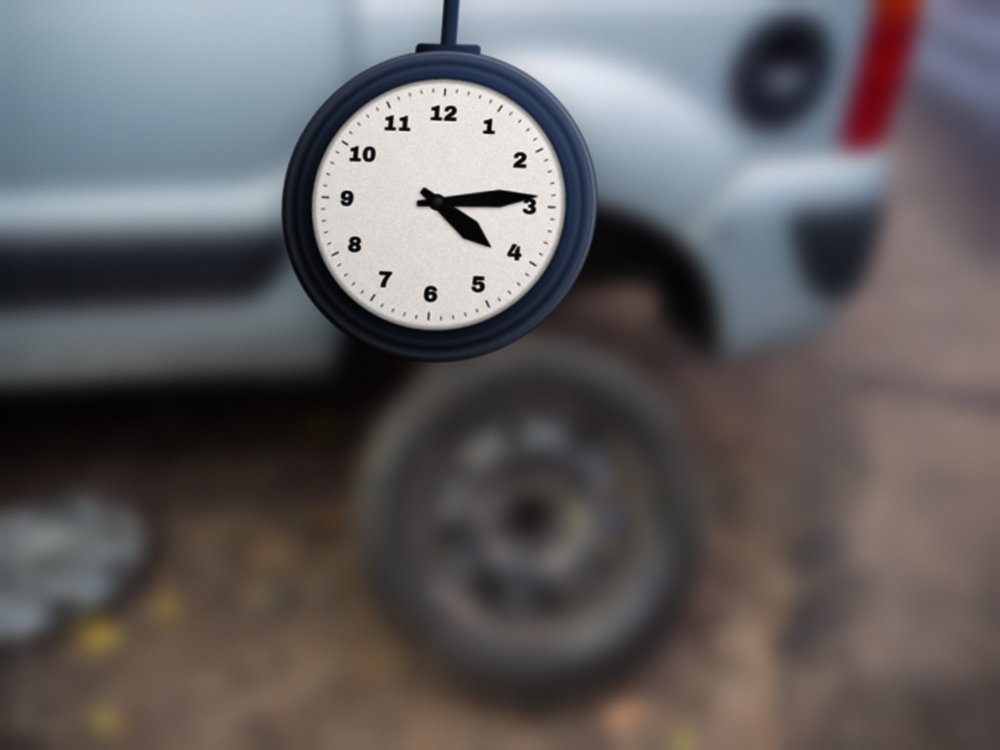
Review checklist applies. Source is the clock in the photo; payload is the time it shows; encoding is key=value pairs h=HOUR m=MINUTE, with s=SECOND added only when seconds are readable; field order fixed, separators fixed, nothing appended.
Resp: h=4 m=14
